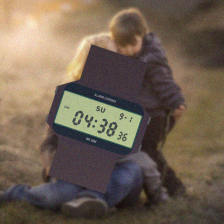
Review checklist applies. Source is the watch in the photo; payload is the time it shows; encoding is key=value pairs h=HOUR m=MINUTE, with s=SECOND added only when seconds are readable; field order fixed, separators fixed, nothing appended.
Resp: h=4 m=38 s=36
